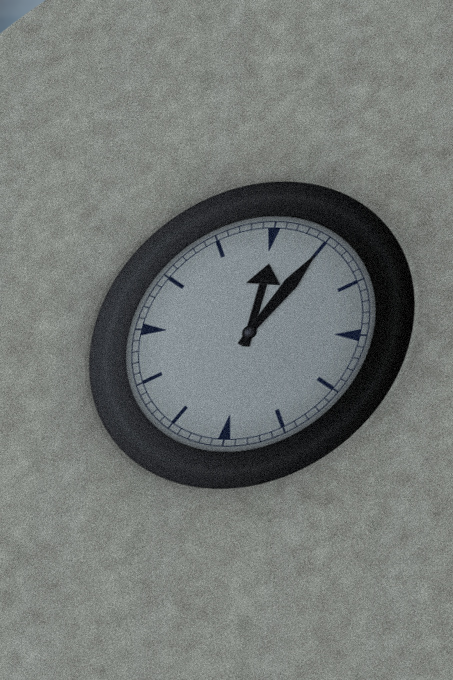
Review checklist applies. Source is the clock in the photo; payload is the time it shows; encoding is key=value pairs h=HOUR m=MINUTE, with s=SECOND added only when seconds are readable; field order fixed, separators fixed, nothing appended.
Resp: h=12 m=5
